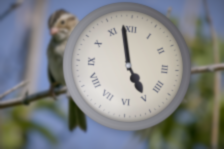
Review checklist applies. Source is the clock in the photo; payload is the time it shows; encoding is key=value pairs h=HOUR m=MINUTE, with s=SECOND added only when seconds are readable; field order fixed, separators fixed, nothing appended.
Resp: h=4 m=58
